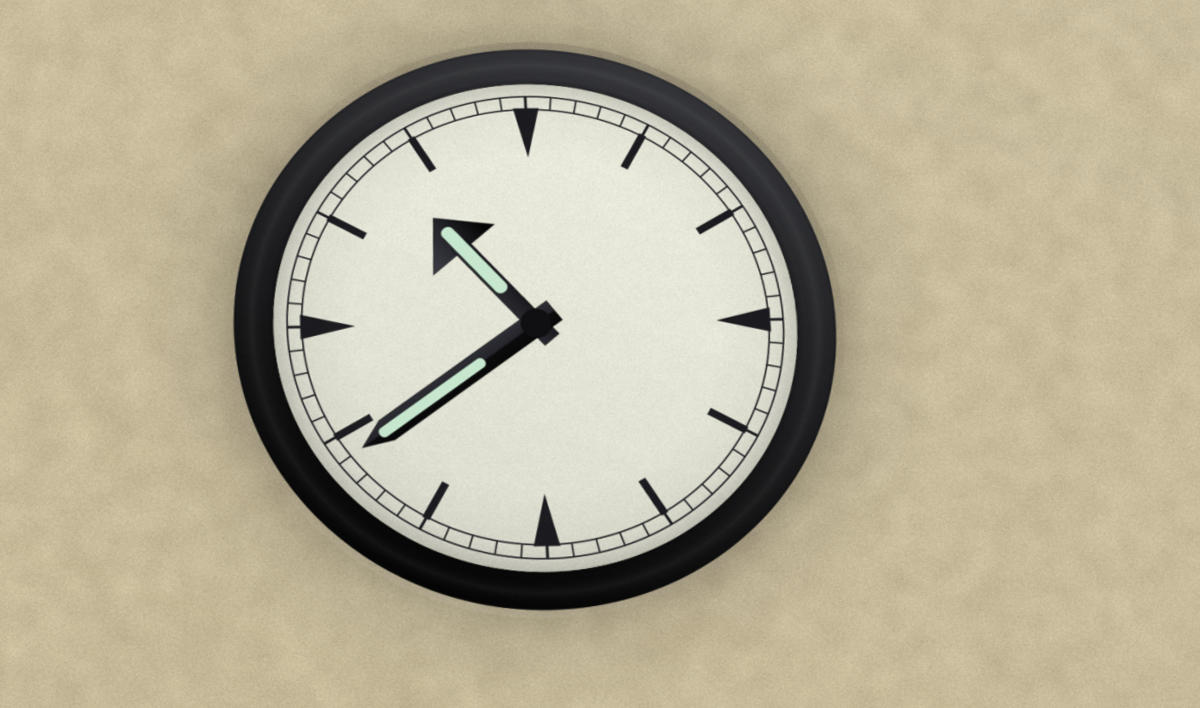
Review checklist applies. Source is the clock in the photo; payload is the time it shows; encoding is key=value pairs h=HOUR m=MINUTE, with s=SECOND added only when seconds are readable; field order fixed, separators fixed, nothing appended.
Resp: h=10 m=39
